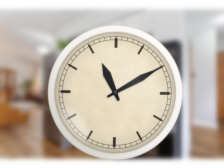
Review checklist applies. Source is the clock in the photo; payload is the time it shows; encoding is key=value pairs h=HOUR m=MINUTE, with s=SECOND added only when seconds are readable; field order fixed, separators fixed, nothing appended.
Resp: h=11 m=10
